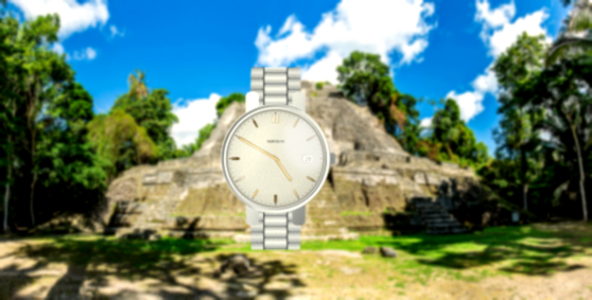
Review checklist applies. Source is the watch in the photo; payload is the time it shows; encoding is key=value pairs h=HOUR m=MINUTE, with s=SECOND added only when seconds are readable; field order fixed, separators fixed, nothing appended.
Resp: h=4 m=50
